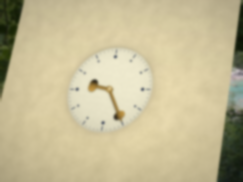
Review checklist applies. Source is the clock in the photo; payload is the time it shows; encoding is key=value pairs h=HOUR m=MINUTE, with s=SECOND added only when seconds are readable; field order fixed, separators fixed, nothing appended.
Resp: h=9 m=25
